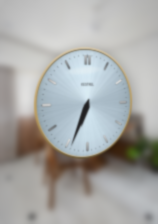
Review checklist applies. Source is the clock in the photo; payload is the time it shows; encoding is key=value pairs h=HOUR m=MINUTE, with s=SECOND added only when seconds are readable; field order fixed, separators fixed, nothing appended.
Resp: h=6 m=34
